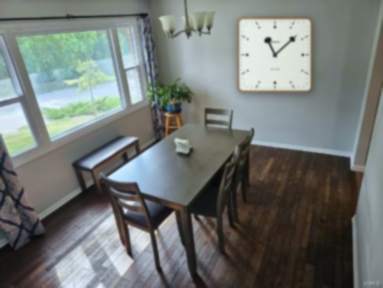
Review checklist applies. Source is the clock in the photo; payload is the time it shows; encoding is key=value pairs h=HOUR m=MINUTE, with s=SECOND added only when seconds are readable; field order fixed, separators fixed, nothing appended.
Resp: h=11 m=8
